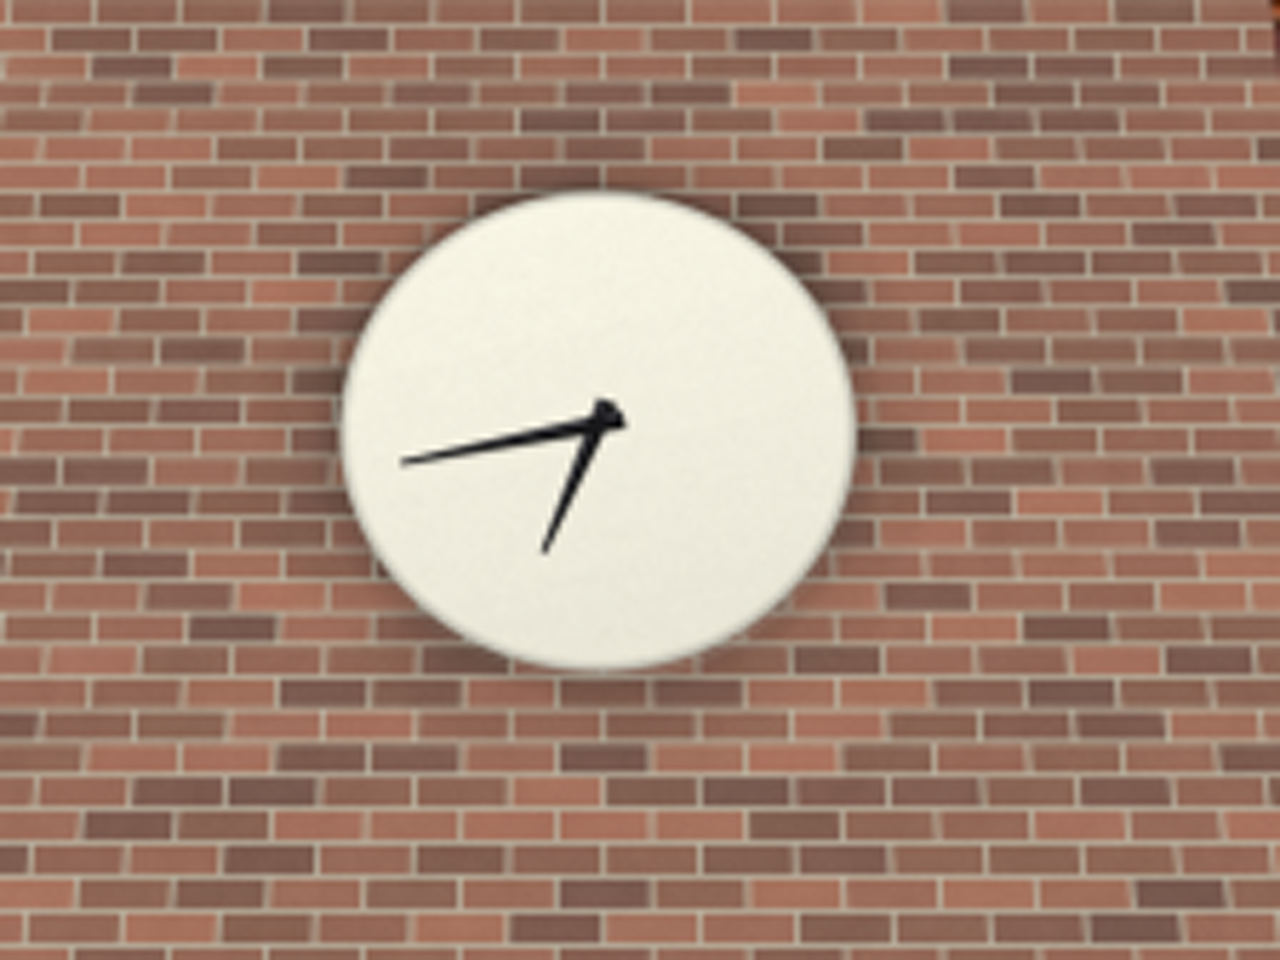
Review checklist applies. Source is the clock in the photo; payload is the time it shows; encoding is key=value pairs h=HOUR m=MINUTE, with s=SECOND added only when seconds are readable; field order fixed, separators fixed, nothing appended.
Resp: h=6 m=43
